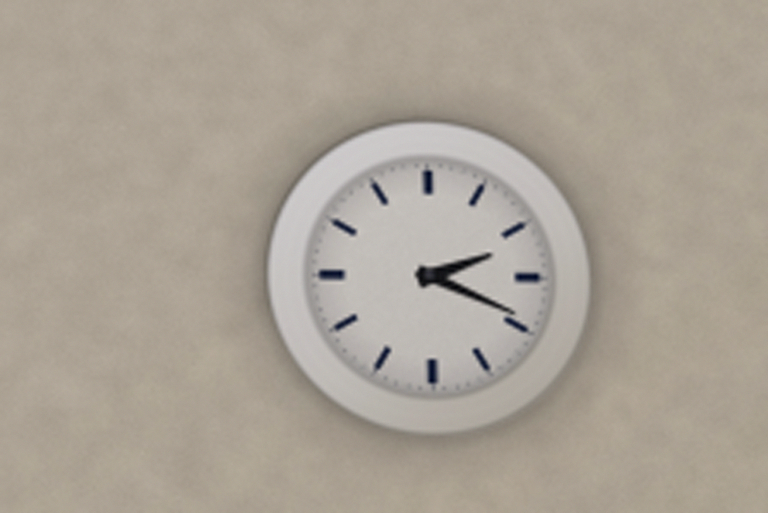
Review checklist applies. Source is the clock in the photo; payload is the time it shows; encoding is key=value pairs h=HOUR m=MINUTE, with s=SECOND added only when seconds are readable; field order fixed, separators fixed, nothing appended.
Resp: h=2 m=19
